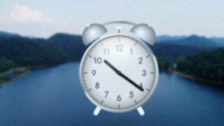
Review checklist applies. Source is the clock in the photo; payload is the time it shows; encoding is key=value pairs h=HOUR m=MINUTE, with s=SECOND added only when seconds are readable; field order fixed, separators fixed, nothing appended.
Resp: h=10 m=21
